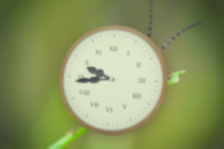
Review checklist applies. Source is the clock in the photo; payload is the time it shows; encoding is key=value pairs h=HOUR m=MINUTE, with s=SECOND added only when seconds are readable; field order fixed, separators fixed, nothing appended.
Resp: h=9 m=44
